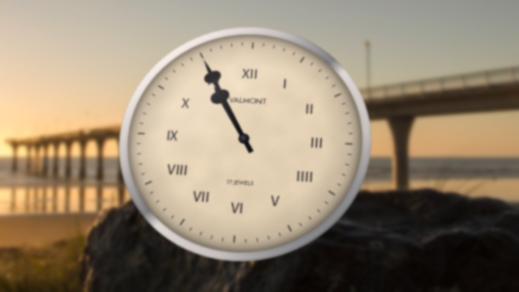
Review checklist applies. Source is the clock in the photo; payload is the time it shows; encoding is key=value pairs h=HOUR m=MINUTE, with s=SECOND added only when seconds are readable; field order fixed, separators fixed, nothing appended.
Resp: h=10 m=55
